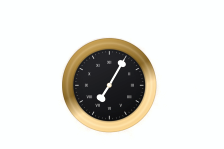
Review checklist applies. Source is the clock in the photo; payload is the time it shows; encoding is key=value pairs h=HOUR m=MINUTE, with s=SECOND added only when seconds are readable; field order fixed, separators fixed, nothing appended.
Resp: h=7 m=5
